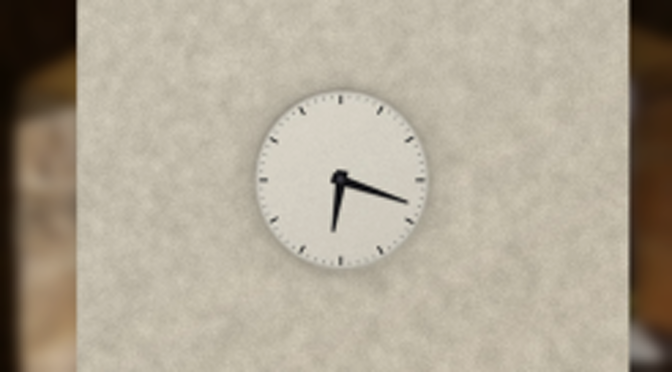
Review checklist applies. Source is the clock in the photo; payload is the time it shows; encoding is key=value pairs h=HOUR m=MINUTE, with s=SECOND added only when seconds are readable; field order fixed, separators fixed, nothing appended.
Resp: h=6 m=18
